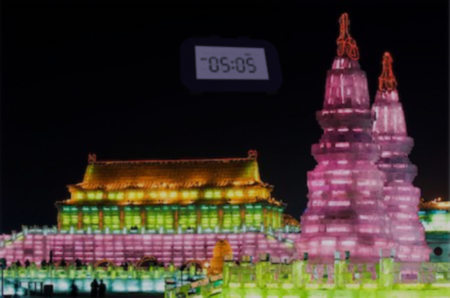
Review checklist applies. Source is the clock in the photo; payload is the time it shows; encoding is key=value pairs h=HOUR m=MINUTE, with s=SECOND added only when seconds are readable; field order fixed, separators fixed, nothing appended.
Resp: h=5 m=5
